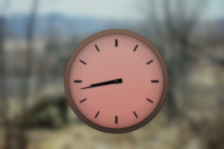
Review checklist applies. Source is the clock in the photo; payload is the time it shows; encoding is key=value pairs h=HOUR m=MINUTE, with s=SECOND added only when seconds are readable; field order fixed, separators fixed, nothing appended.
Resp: h=8 m=43
